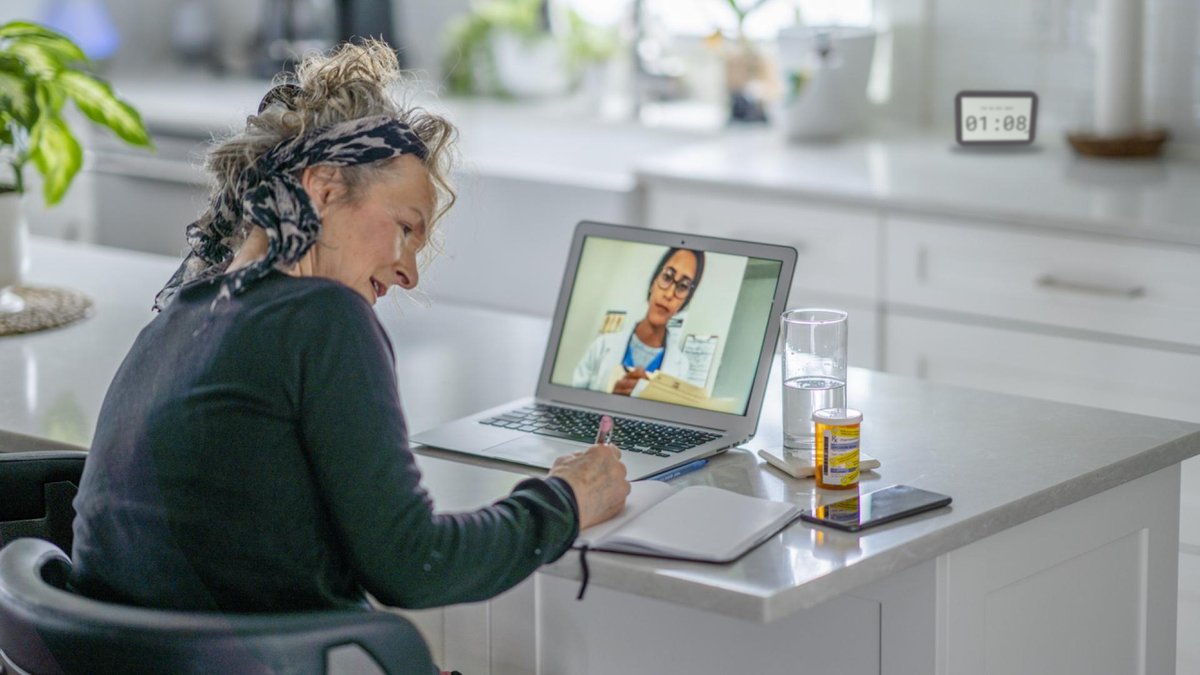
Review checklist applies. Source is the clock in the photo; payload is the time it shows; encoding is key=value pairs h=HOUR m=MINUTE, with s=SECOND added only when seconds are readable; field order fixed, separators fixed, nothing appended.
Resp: h=1 m=8
